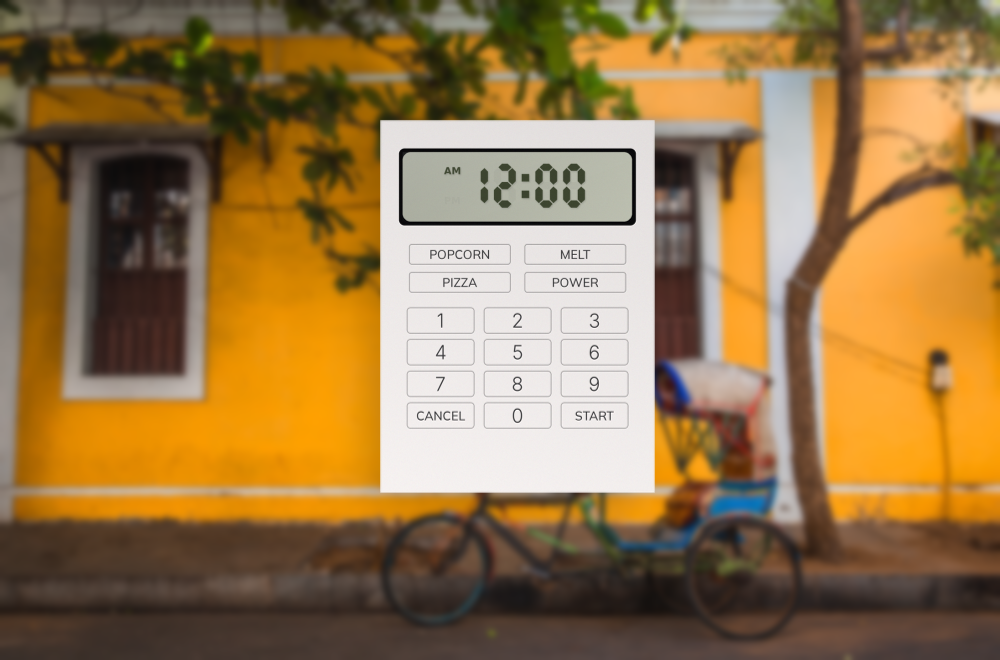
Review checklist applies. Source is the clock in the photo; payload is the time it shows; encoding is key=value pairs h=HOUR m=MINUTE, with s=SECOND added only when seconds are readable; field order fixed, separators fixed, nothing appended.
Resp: h=12 m=0
